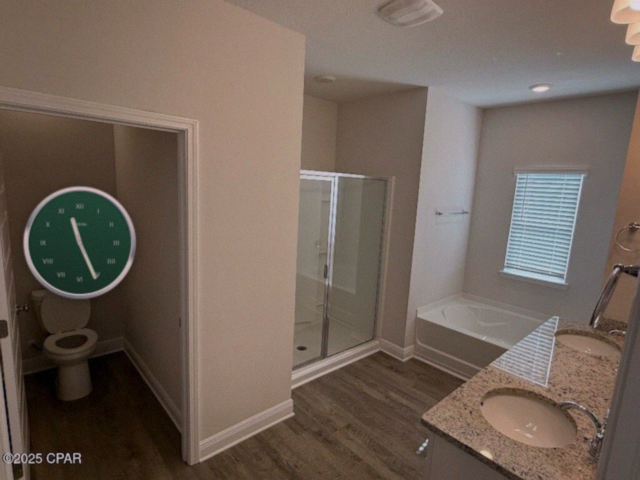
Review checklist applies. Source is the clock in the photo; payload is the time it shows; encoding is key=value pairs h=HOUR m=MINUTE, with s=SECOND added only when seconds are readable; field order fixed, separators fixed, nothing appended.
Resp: h=11 m=26
